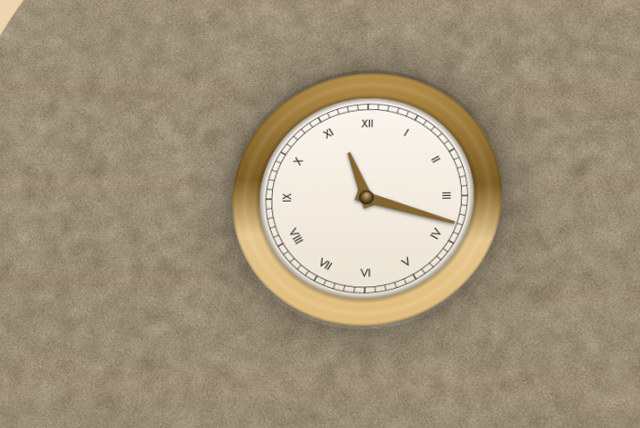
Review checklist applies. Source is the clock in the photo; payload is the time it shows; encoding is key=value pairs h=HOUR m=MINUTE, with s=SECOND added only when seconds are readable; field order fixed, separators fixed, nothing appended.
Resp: h=11 m=18
